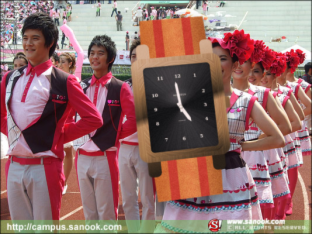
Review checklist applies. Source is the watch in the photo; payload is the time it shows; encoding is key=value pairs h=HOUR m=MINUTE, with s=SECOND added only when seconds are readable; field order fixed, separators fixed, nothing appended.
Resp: h=4 m=59
